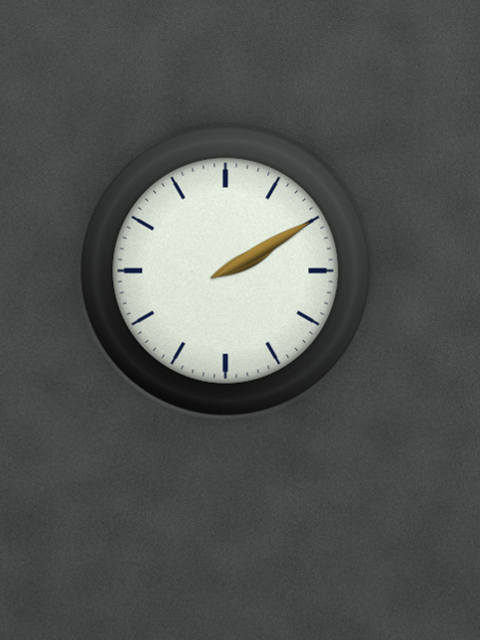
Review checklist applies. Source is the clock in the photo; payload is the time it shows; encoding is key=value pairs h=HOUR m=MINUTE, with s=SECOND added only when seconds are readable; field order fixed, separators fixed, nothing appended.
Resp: h=2 m=10
